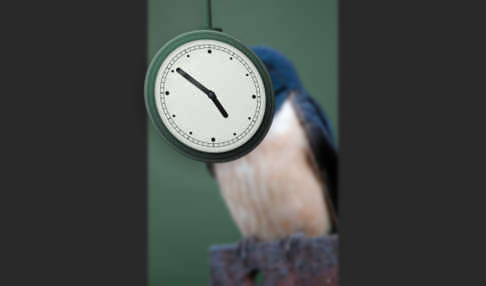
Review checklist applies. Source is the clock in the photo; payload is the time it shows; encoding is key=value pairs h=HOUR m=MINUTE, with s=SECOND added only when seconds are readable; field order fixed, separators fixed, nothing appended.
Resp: h=4 m=51
